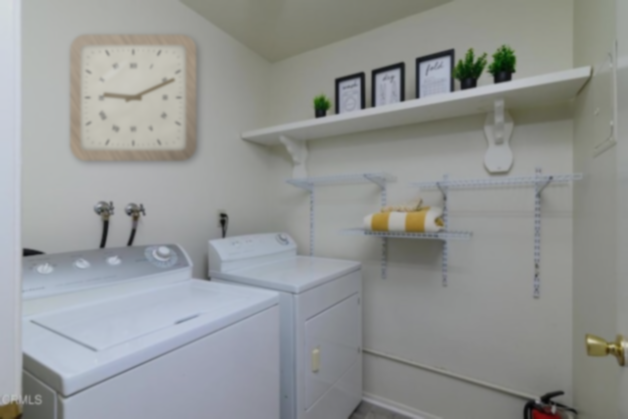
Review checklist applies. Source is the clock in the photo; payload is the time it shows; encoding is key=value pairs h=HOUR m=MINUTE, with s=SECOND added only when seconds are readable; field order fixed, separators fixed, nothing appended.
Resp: h=9 m=11
